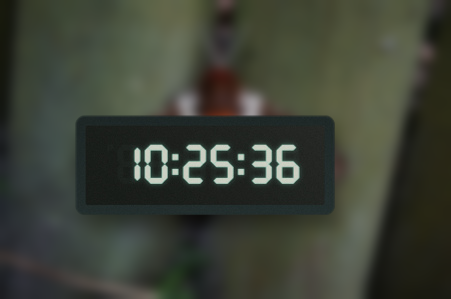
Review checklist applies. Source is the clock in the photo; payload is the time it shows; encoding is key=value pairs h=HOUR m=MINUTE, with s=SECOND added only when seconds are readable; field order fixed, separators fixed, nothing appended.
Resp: h=10 m=25 s=36
